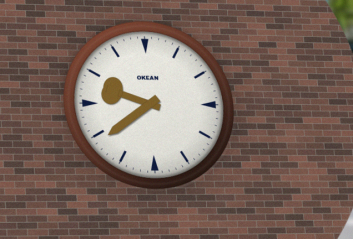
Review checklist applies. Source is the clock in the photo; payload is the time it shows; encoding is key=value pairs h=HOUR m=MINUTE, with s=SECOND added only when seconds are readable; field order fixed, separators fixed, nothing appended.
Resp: h=9 m=39
